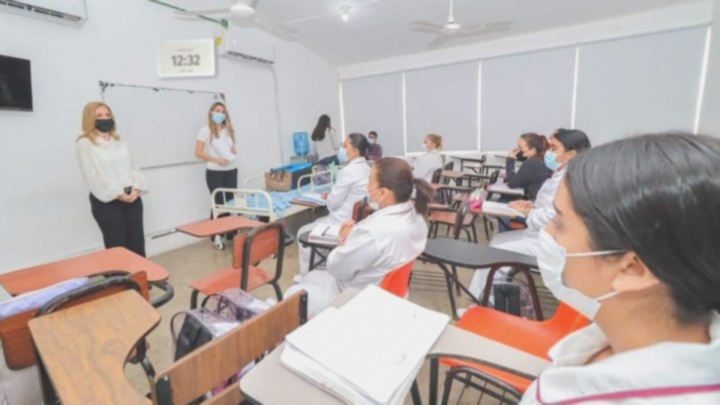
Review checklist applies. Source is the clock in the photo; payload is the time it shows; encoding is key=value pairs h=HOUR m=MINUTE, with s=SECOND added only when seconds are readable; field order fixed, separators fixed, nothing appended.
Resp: h=12 m=32
